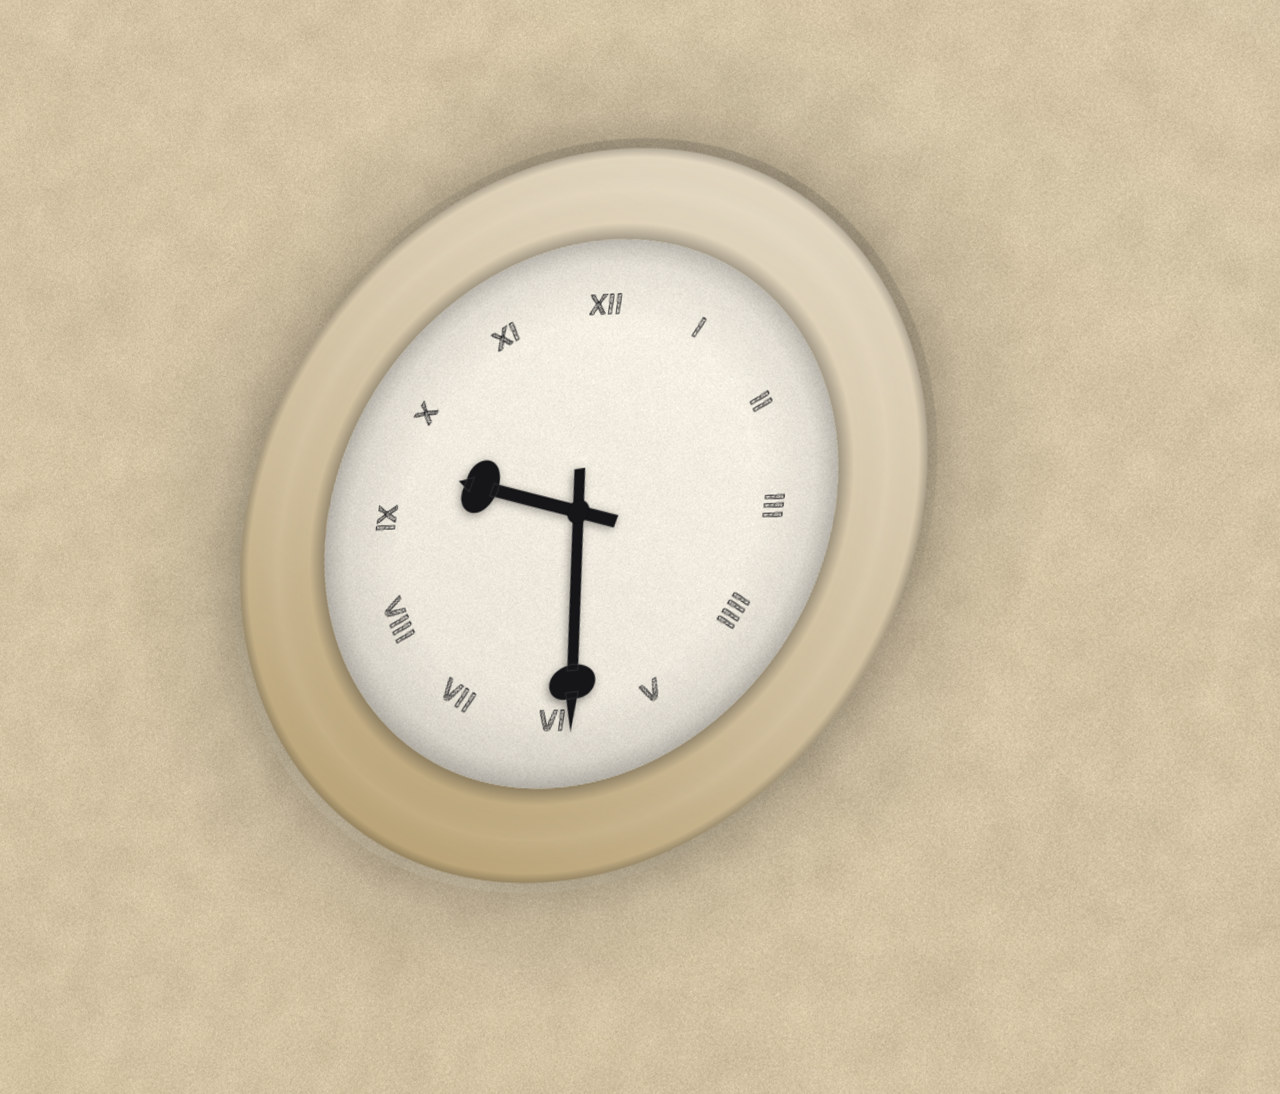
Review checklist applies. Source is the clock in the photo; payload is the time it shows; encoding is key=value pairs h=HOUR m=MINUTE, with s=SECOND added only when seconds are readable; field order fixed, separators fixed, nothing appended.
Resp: h=9 m=29
